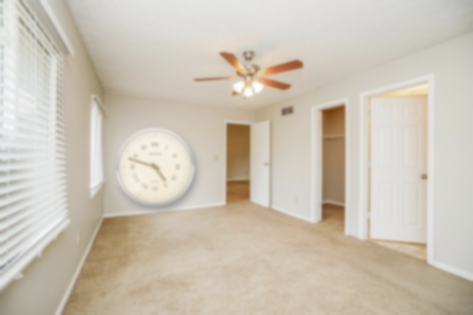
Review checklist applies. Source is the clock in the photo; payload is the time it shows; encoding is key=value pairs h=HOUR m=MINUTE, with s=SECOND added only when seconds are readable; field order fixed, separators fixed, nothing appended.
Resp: h=4 m=48
